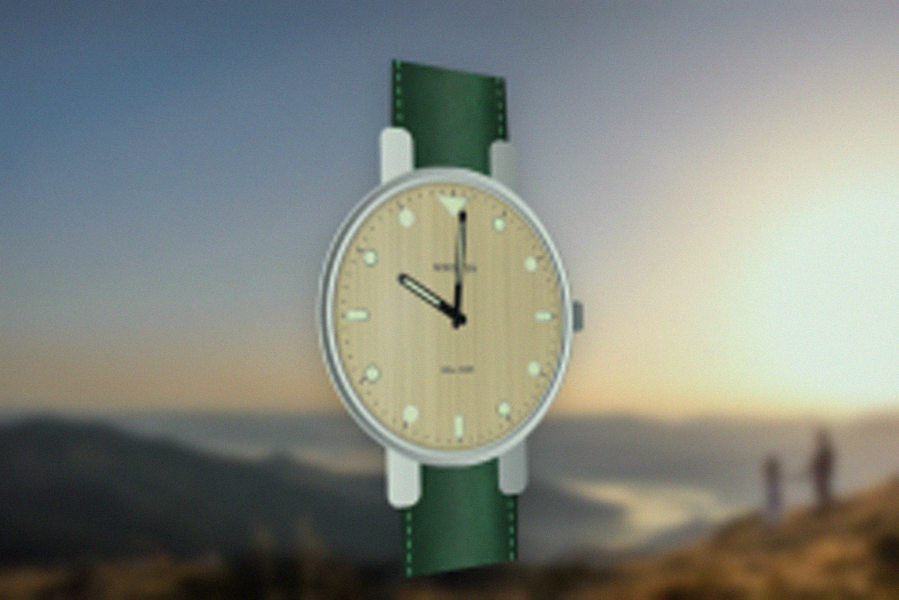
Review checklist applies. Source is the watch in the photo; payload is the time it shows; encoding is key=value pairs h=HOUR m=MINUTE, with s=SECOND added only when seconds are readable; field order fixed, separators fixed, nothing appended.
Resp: h=10 m=1
